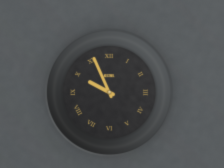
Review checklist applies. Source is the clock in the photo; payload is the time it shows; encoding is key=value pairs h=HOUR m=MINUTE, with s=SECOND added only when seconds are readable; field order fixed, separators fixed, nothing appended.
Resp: h=9 m=56
